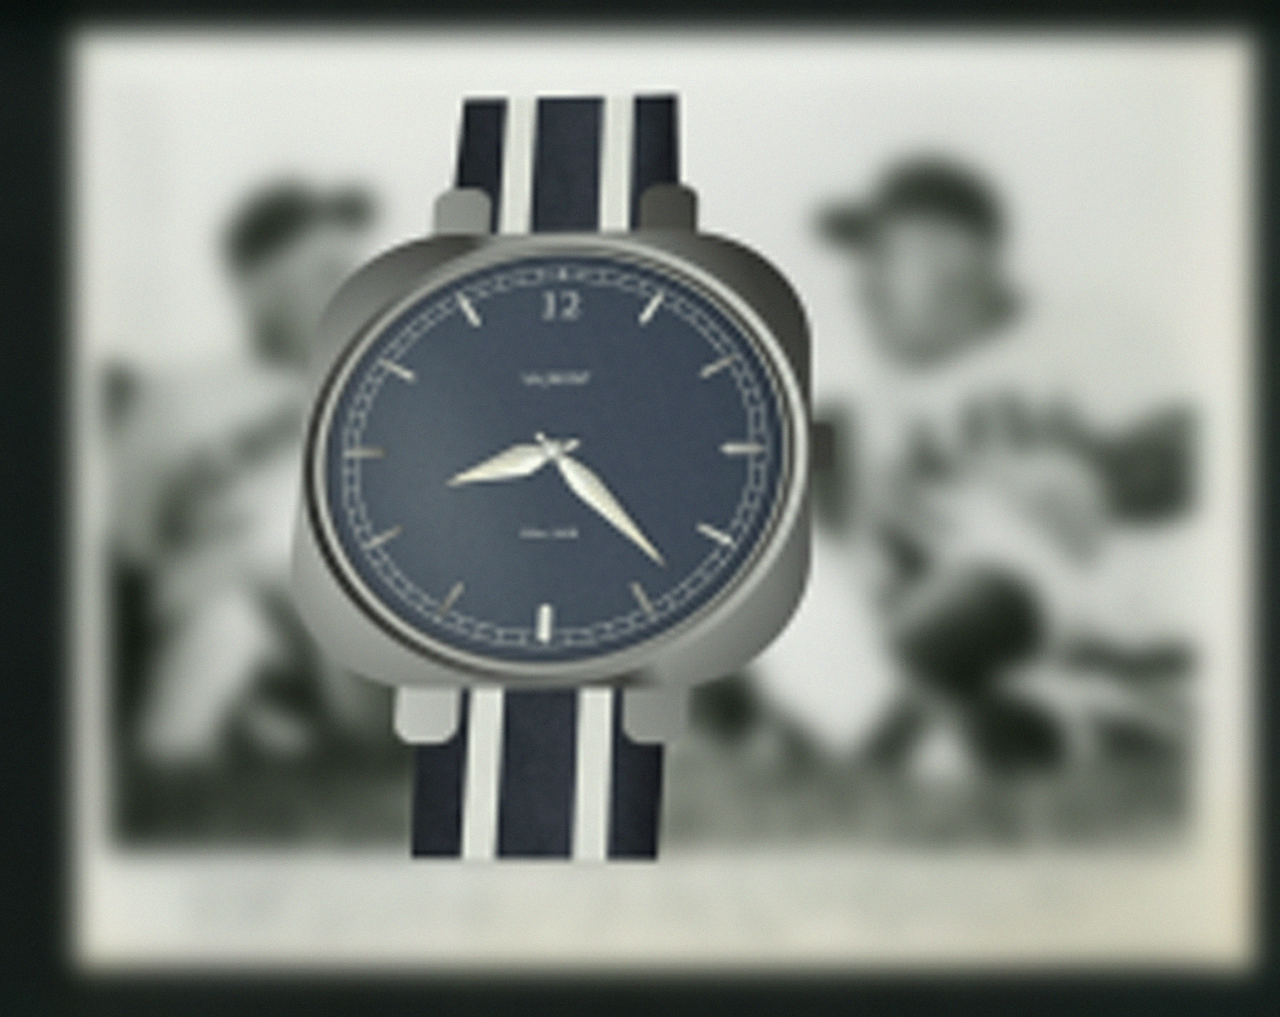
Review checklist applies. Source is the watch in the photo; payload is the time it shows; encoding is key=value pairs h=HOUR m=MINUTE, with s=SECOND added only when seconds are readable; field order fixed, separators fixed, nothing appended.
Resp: h=8 m=23
